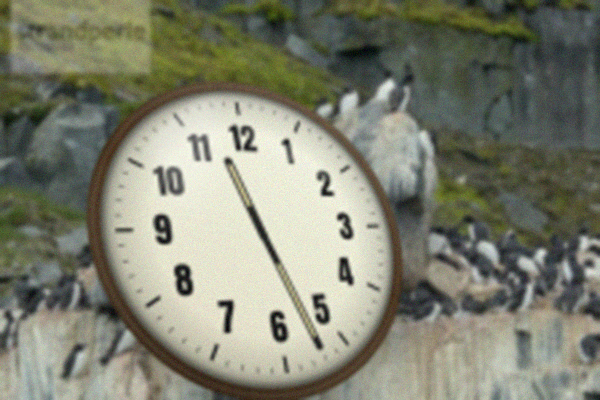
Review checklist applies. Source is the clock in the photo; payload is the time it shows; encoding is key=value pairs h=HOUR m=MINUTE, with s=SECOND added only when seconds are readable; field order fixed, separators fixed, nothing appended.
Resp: h=11 m=27
